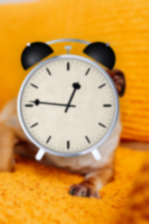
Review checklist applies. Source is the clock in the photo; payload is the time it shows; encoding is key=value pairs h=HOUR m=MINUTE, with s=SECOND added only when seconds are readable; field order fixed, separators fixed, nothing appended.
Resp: h=12 m=46
